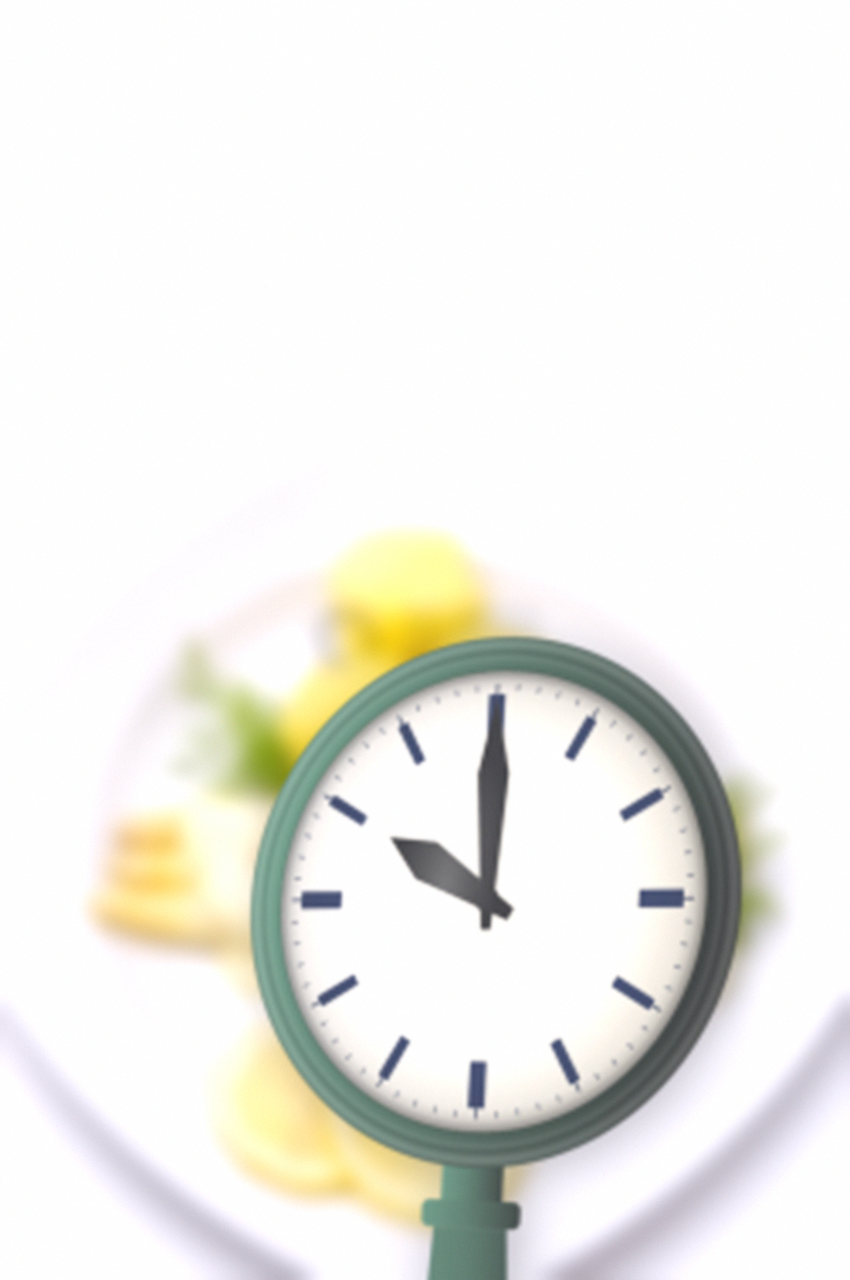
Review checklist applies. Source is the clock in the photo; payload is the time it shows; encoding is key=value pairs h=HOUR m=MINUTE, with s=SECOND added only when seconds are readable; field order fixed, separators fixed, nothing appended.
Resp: h=10 m=0
